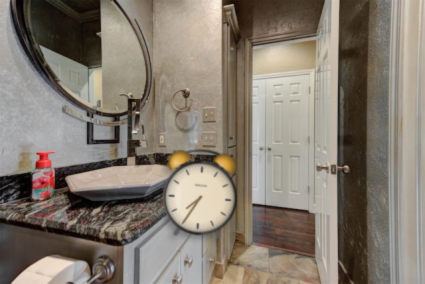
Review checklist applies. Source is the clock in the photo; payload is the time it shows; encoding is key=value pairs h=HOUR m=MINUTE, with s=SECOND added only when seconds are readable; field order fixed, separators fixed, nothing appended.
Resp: h=7 m=35
